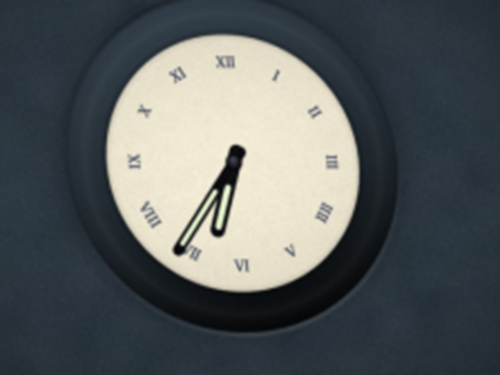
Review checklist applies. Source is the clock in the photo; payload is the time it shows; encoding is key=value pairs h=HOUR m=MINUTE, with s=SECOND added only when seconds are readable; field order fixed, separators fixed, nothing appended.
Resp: h=6 m=36
